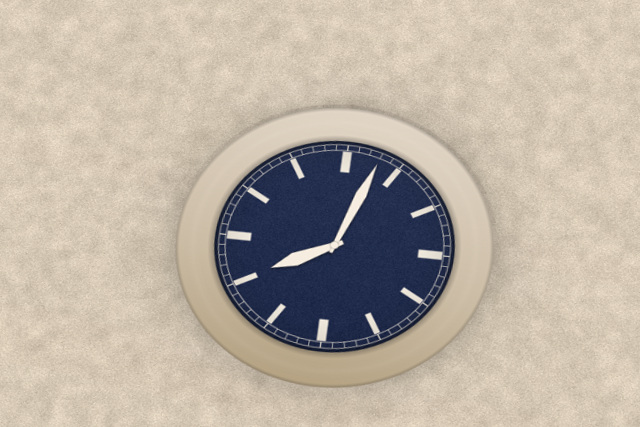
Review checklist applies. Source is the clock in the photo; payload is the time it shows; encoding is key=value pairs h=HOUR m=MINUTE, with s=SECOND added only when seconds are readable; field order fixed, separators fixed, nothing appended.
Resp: h=8 m=3
